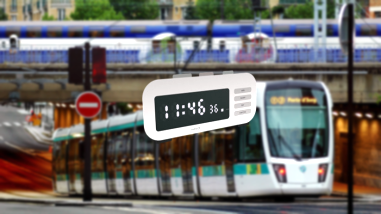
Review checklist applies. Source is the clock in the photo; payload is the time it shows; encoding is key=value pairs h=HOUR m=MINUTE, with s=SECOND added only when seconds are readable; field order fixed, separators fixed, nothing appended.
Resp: h=11 m=46 s=36
